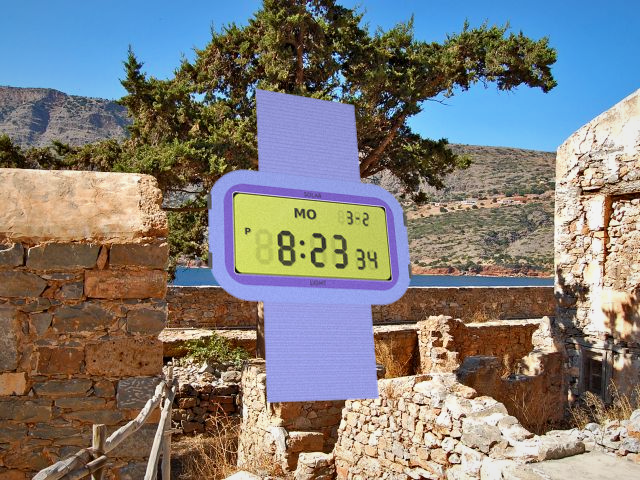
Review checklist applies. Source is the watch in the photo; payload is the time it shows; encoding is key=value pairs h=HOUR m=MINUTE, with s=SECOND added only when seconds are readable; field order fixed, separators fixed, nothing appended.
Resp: h=8 m=23 s=34
